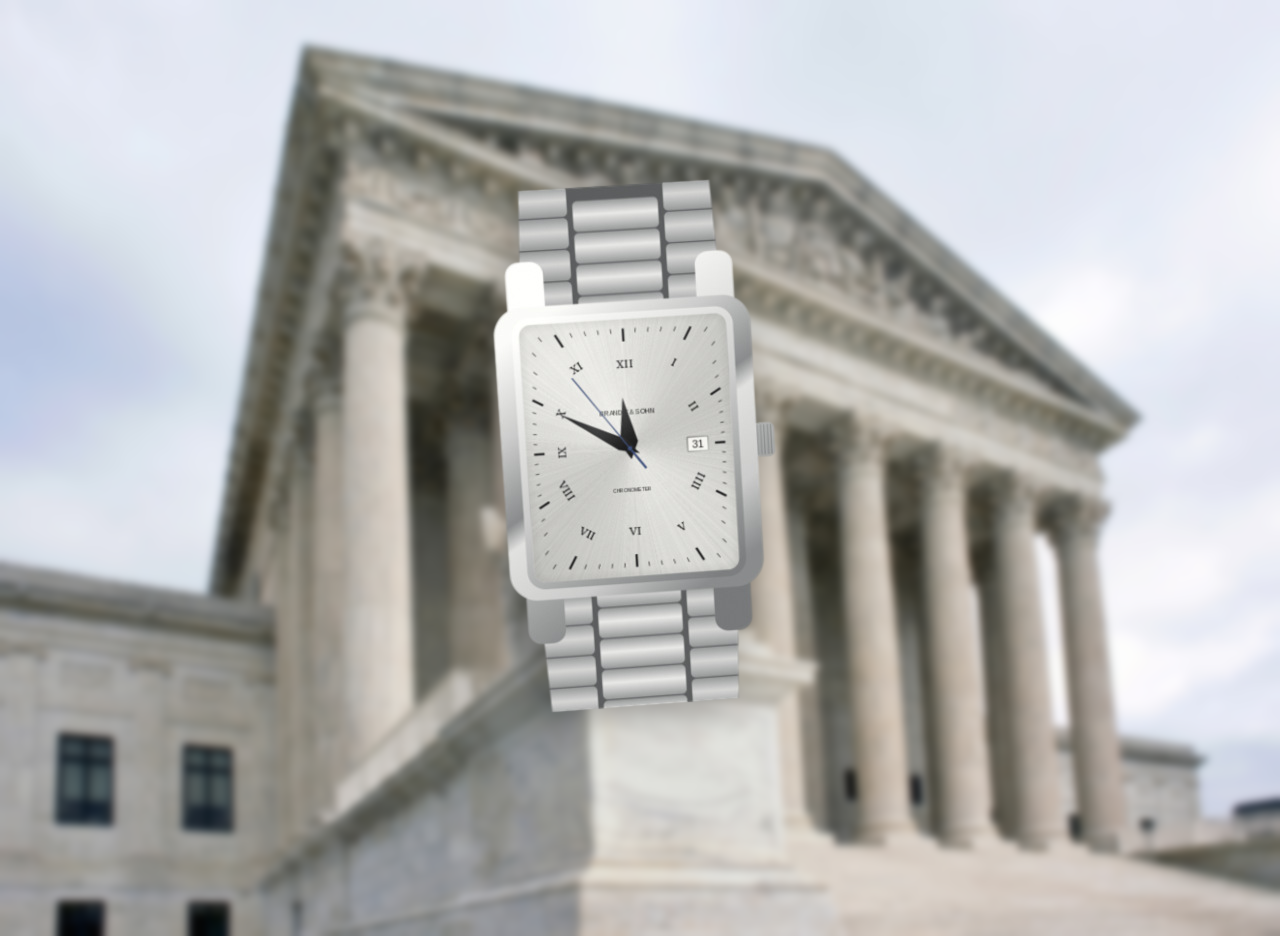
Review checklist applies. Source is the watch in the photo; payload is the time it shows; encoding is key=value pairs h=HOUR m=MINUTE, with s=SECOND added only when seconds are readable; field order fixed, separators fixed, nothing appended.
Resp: h=11 m=49 s=54
